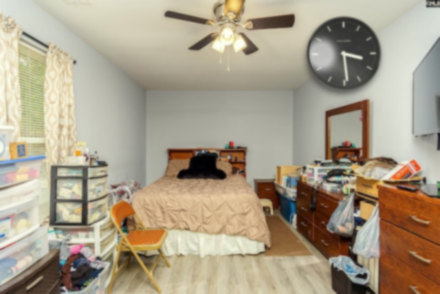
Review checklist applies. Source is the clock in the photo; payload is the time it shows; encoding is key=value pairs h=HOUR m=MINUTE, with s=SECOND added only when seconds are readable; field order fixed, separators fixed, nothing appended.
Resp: h=3 m=29
